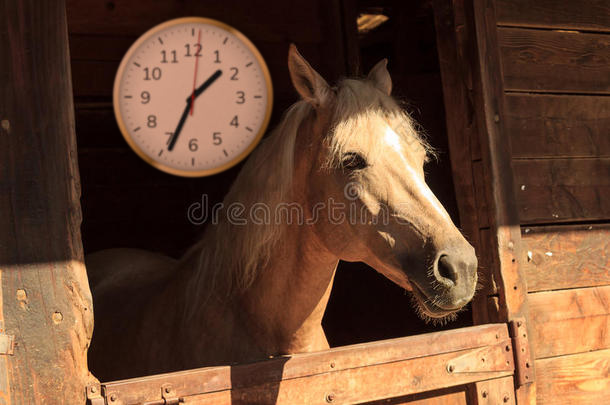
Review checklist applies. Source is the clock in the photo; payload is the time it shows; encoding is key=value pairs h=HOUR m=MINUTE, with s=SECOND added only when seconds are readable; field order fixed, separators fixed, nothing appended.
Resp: h=1 m=34 s=1
